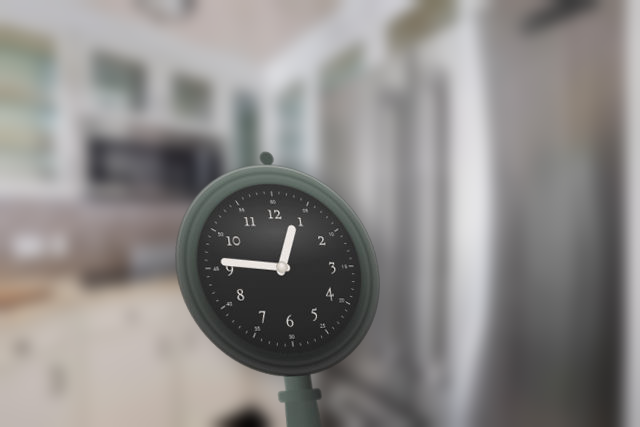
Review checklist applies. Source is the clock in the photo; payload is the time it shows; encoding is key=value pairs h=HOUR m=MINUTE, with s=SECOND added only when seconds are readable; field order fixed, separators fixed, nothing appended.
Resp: h=12 m=46
